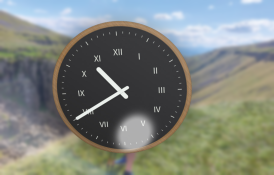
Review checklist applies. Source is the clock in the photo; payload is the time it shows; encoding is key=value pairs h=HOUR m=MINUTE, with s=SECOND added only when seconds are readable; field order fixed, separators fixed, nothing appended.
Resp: h=10 m=40
